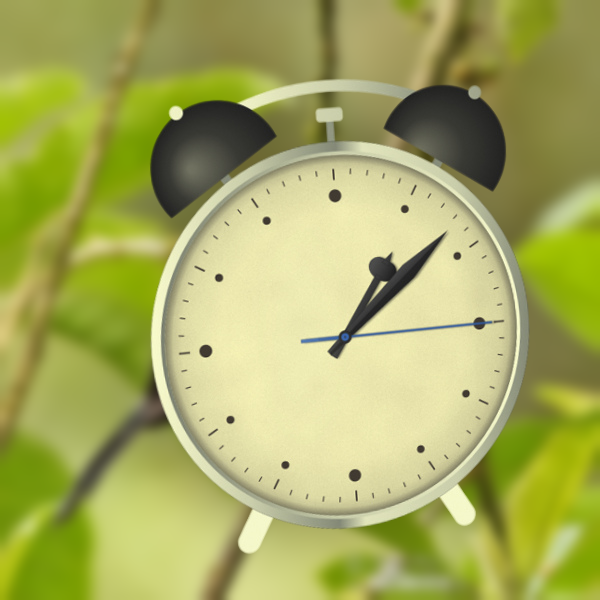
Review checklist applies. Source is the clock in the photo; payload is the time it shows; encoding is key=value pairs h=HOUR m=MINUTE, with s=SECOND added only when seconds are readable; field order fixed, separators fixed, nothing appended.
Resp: h=1 m=8 s=15
